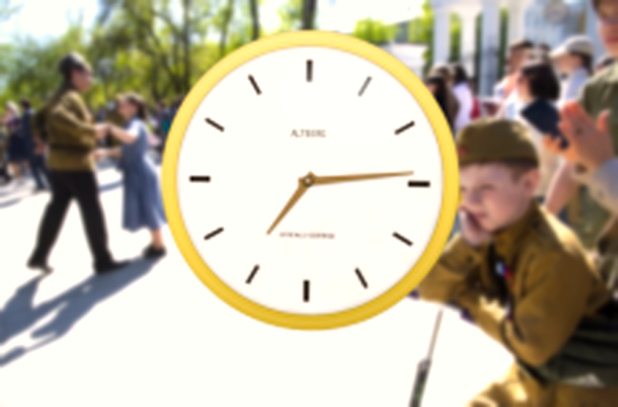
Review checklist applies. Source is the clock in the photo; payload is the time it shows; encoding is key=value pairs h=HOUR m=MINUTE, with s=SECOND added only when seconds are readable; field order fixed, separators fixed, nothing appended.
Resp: h=7 m=14
